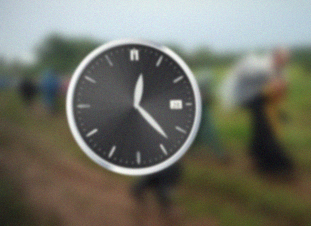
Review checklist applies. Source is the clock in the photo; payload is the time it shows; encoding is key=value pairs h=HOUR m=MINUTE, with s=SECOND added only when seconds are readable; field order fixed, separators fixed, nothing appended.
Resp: h=12 m=23
